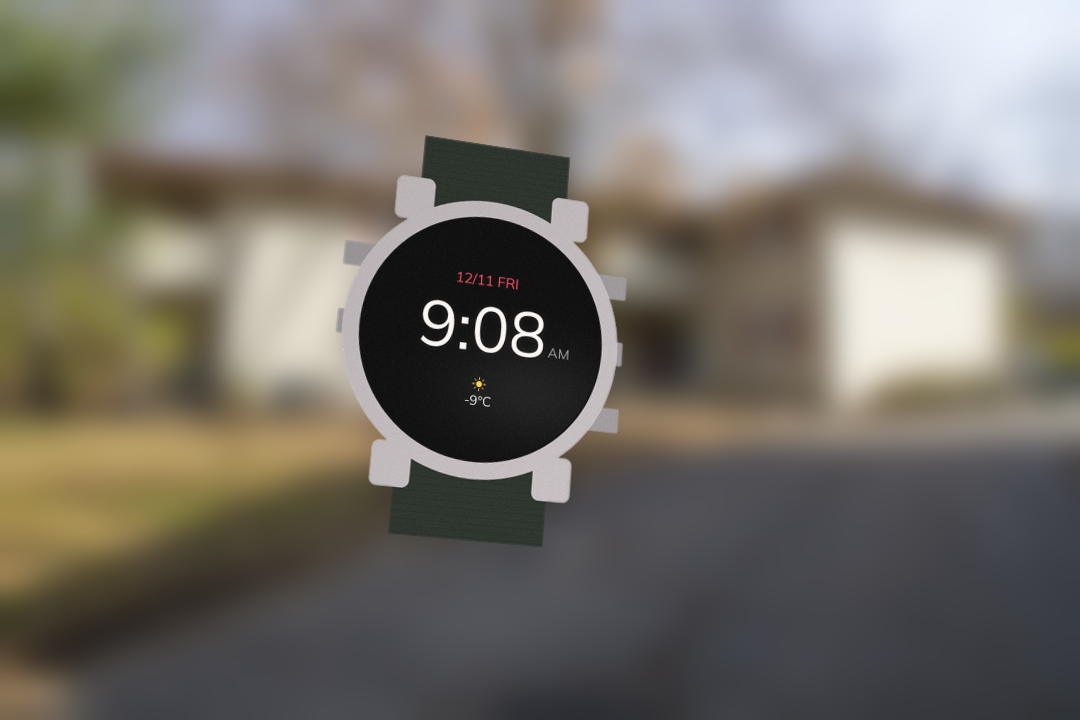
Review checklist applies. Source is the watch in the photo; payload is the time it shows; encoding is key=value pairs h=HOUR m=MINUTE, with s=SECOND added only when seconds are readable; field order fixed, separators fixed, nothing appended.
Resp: h=9 m=8
